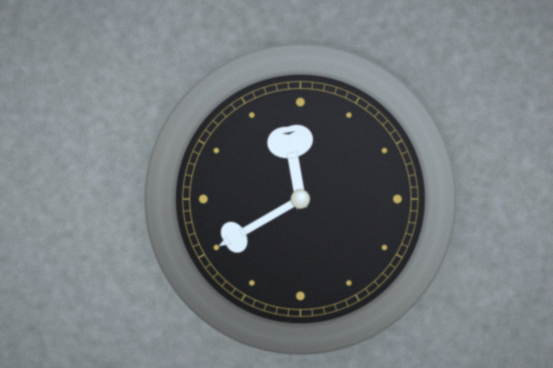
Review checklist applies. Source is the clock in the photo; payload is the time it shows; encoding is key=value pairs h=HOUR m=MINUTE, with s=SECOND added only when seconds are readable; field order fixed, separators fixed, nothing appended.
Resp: h=11 m=40
